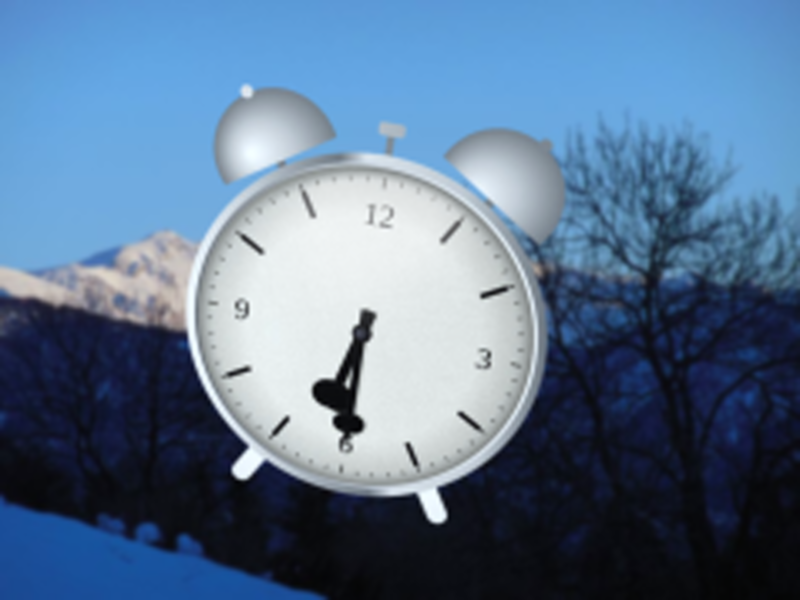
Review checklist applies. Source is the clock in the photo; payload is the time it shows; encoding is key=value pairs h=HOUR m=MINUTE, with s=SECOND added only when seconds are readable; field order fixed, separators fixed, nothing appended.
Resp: h=6 m=30
